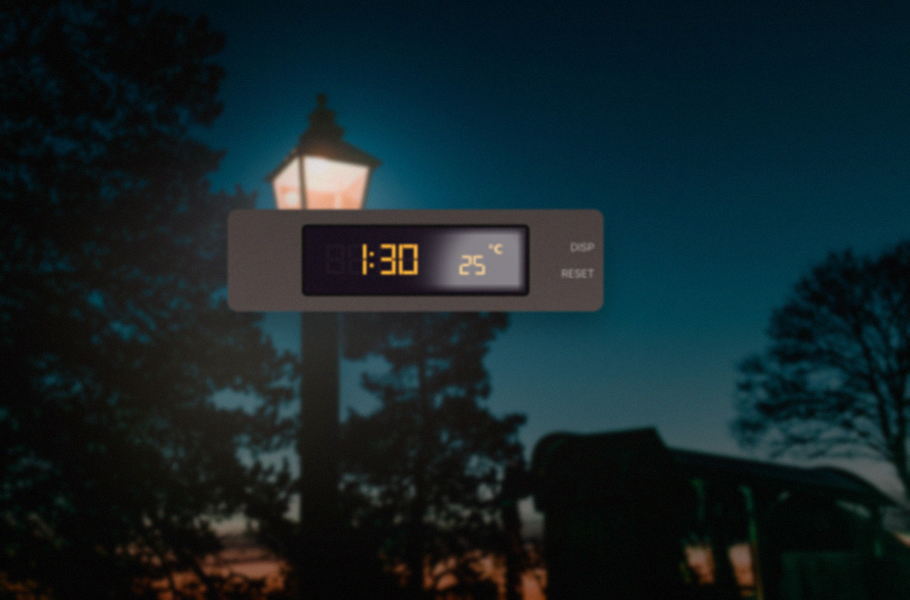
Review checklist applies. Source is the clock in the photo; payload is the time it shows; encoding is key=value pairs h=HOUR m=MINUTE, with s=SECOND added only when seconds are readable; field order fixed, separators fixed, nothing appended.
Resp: h=1 m=30
